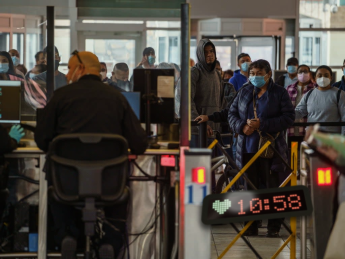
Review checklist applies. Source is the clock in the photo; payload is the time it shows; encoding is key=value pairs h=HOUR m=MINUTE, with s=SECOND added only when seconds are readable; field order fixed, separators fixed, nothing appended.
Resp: h=10 m=58
